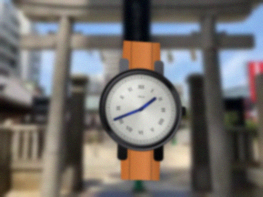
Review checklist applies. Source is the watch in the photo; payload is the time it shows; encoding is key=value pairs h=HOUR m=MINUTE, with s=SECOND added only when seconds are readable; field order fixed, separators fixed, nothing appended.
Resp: h=1 m=41
